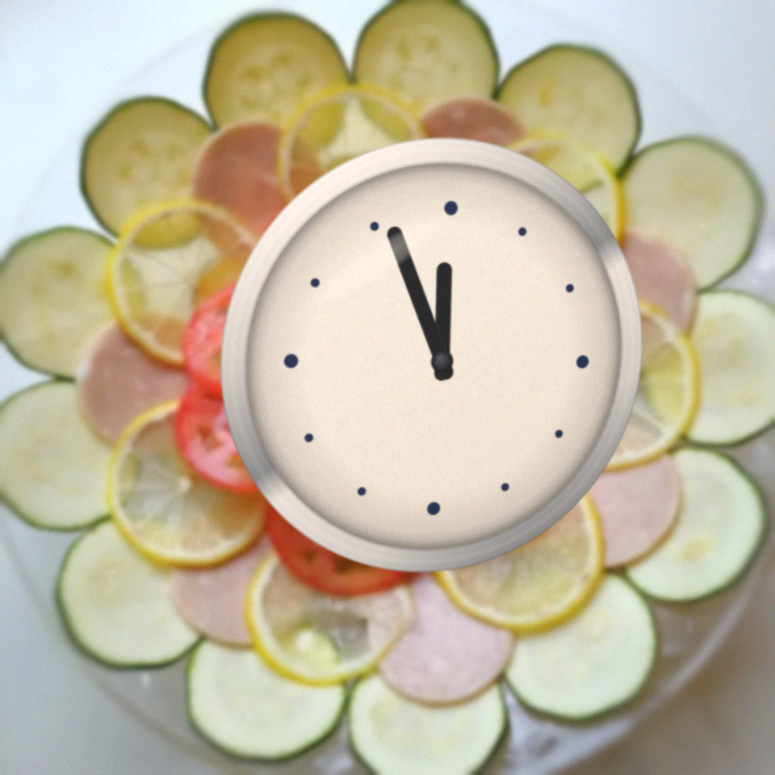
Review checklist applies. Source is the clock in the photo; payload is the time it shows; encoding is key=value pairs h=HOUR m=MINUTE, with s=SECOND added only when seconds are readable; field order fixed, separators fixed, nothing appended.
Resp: h=11 m=56
